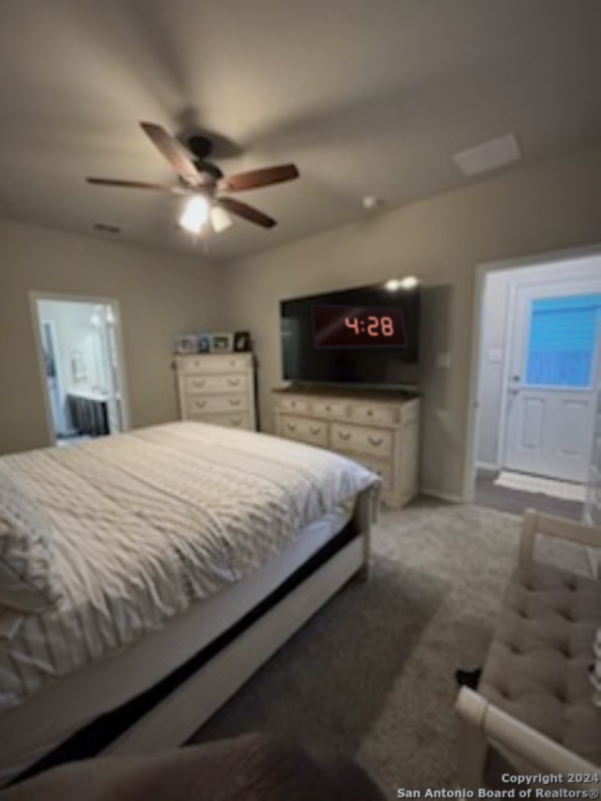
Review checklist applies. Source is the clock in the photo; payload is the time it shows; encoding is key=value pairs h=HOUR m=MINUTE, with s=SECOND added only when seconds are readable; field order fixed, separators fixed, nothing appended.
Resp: h=4 m=28
